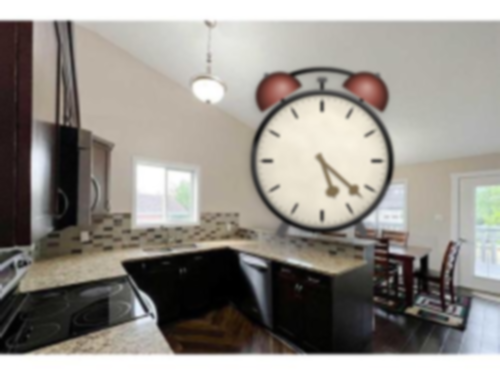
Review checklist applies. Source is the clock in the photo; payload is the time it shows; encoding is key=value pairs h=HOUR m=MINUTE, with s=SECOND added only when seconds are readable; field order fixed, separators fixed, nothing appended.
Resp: h=5 m=22
